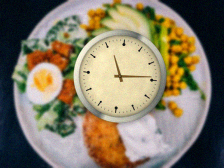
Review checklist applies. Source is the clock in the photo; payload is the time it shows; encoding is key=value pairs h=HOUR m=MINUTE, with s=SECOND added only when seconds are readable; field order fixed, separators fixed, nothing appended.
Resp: h=11 m=14
